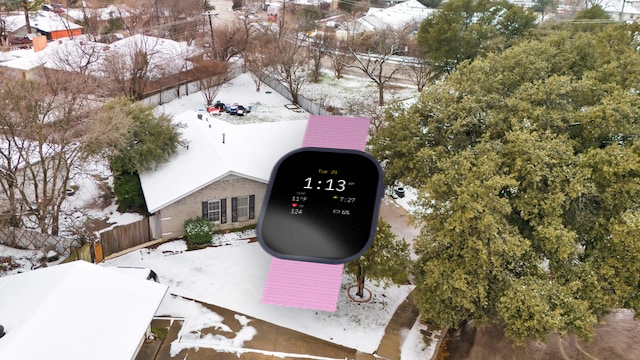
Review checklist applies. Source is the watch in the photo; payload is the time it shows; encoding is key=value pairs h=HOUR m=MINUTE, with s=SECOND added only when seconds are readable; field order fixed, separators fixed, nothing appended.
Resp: h=1 m=13
